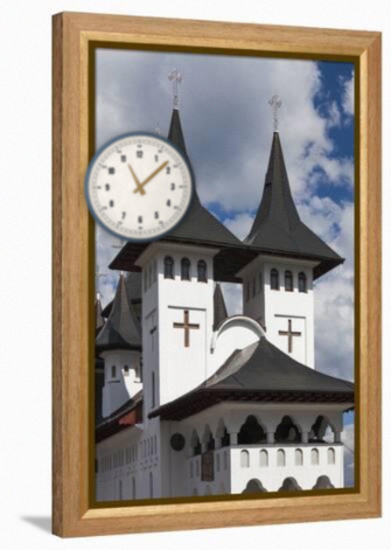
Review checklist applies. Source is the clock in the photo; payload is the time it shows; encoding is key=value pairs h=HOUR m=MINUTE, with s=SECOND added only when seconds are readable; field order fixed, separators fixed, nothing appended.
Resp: h=11 m=8
